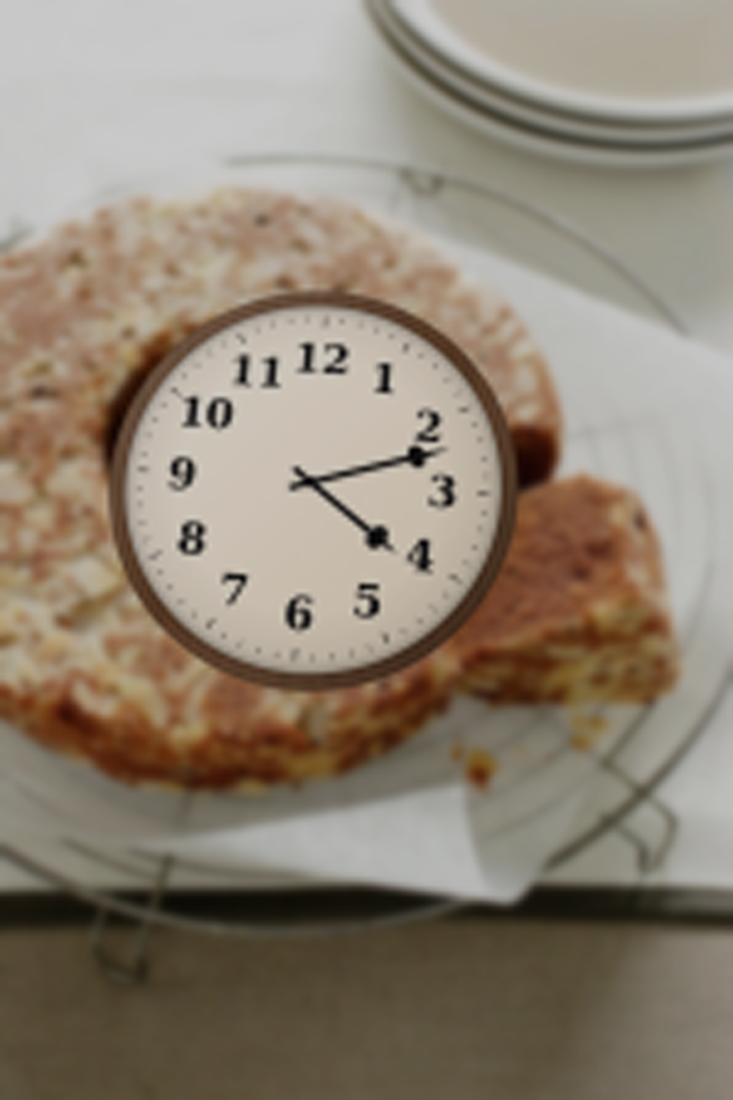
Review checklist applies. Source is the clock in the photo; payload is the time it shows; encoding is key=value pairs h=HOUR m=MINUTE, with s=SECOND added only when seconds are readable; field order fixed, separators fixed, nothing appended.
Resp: h=4 m=12
